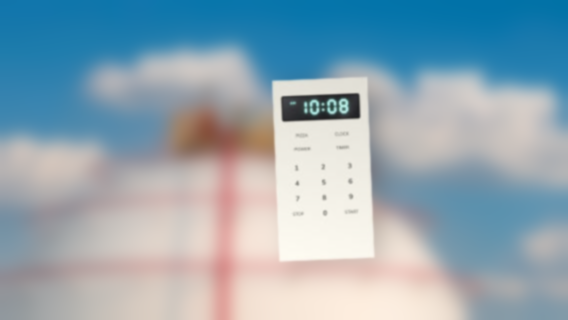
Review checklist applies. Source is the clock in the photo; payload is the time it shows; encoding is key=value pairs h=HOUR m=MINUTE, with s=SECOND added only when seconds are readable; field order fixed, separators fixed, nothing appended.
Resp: h=10 m=8
